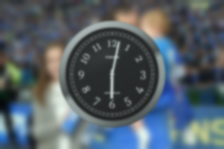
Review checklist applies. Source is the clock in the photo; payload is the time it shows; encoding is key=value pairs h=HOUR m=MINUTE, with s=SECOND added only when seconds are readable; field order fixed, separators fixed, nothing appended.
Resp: h=6 m=2
